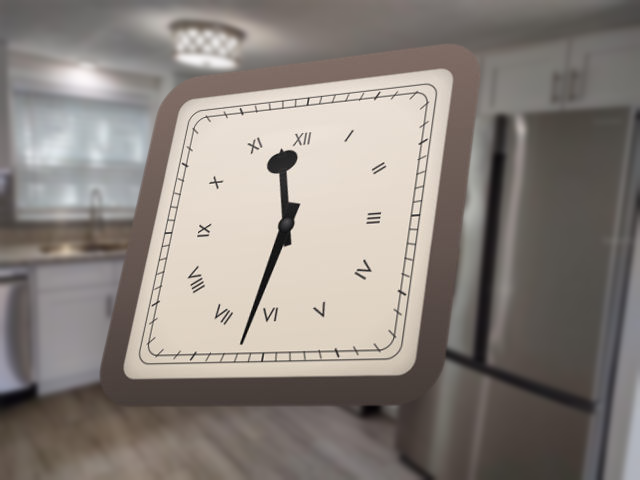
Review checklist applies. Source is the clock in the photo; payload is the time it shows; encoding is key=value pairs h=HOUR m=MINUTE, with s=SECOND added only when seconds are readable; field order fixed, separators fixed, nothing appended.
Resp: h=11 m=32
